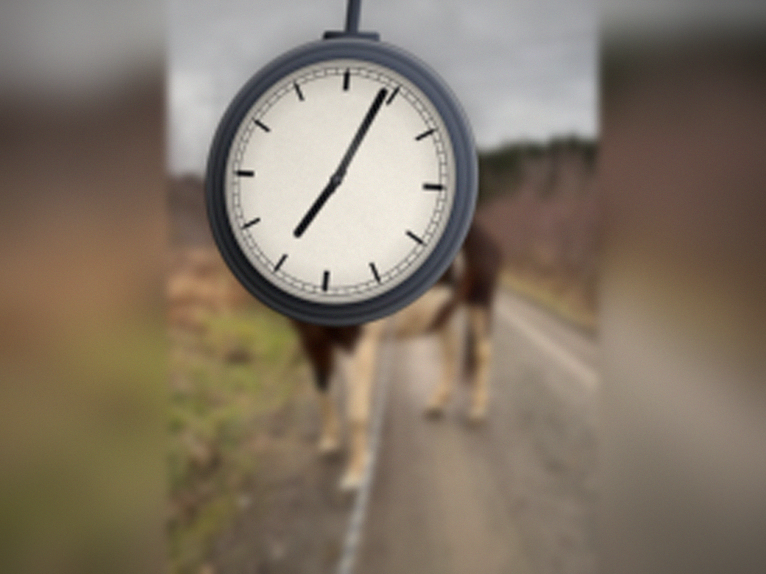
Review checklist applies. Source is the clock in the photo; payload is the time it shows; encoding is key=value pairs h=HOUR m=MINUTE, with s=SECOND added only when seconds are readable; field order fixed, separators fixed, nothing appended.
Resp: h=7 m=4
